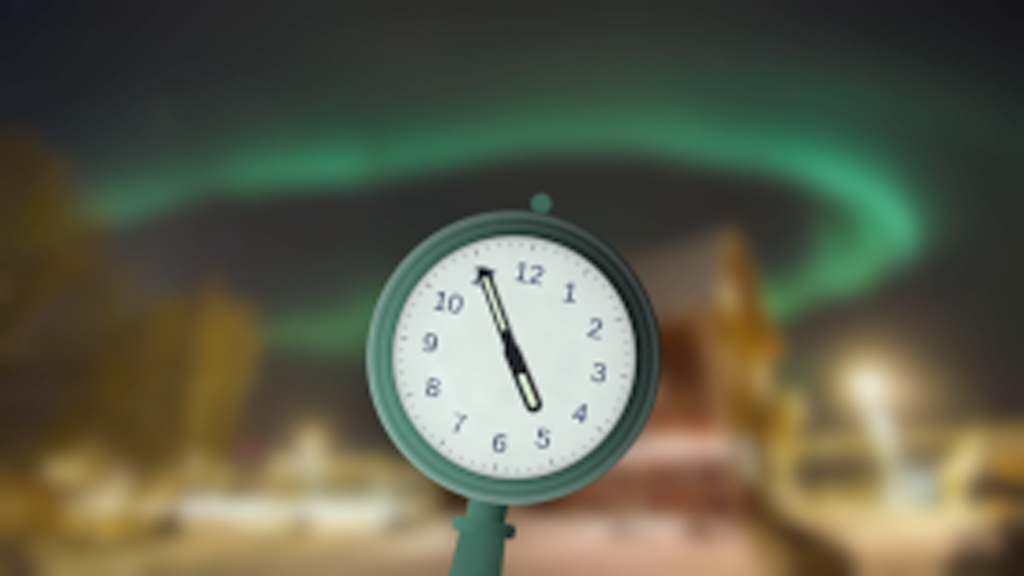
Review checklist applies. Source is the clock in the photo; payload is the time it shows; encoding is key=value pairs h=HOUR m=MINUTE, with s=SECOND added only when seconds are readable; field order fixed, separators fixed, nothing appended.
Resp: h=4 m=55
